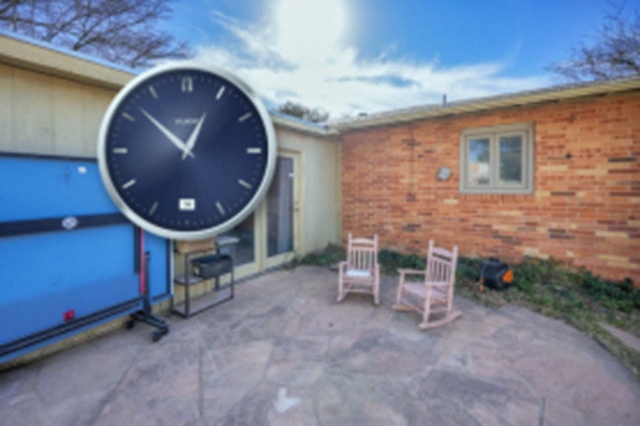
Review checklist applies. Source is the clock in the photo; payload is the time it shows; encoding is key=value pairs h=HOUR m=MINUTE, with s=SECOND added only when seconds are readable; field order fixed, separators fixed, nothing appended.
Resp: h=12 m=52
